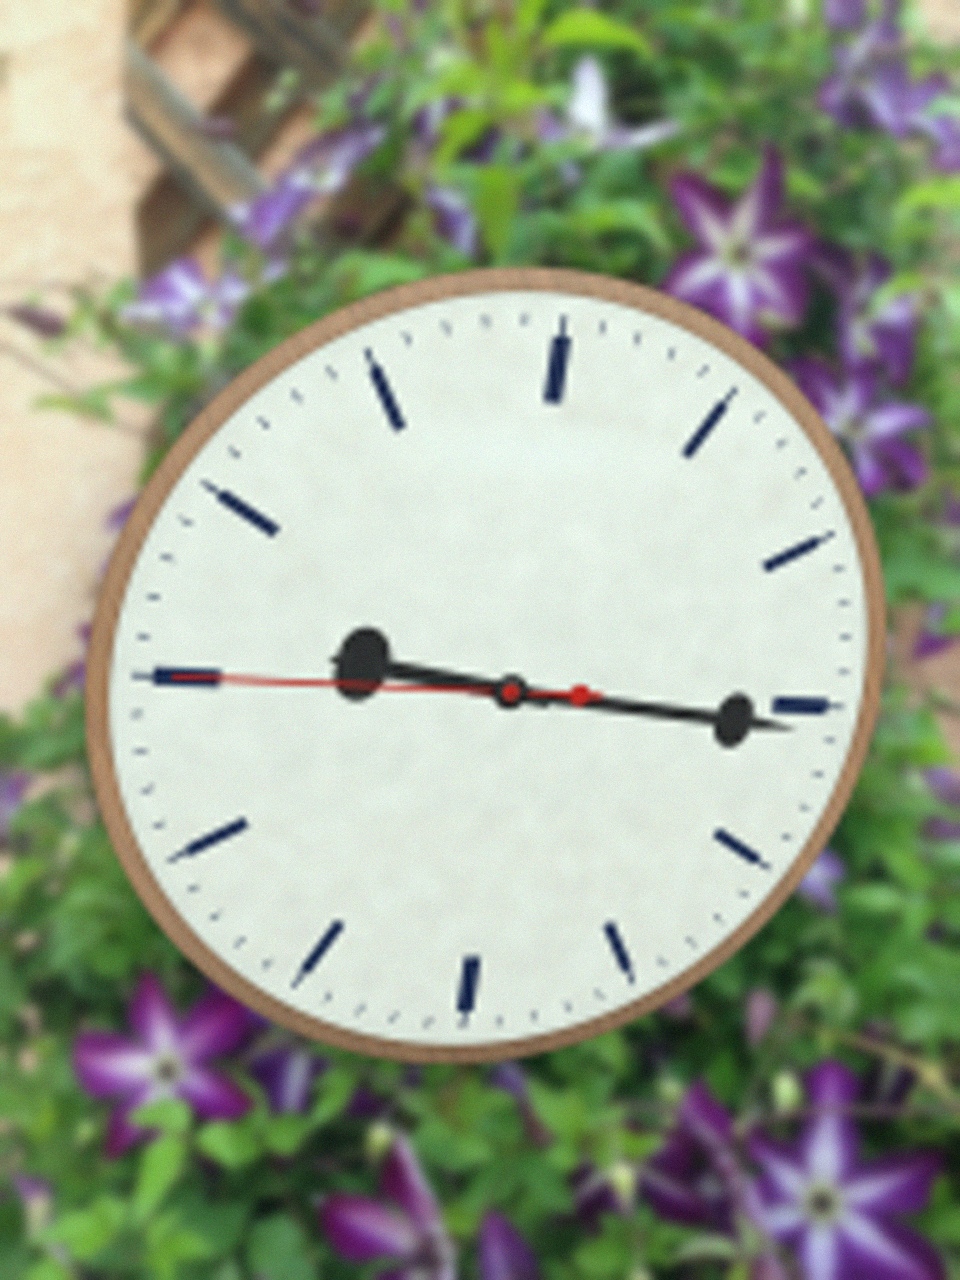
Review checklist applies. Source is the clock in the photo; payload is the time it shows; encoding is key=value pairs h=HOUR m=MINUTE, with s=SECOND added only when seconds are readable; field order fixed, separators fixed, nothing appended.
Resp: h=9 m=15 s=45
